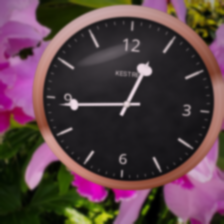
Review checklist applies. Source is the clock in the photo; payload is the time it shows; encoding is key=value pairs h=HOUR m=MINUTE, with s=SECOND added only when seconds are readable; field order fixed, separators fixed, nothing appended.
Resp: h=12 m=44
